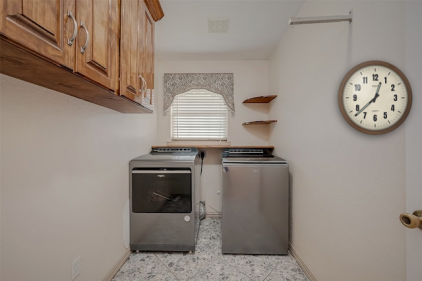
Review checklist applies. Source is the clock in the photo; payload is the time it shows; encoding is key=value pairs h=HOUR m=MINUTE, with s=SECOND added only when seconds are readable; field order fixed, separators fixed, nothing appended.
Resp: h=12 m=38
